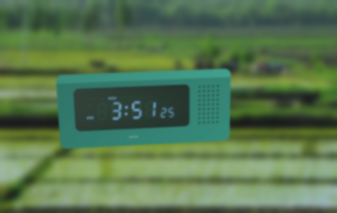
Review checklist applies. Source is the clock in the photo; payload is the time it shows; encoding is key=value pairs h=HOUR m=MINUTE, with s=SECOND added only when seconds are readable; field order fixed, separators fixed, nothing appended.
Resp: h=3 m=51
